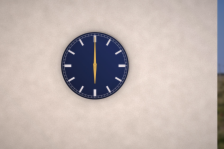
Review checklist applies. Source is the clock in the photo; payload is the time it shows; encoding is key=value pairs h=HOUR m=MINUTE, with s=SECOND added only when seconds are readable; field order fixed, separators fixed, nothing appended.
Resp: h=6 m=0
